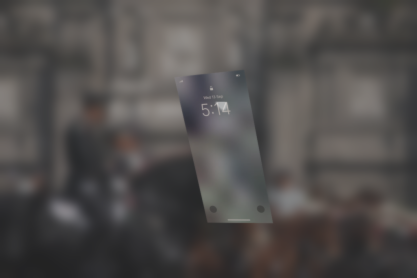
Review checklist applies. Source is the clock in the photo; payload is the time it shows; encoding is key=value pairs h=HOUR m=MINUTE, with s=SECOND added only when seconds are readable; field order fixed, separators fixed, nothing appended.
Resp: h=5 m=14
